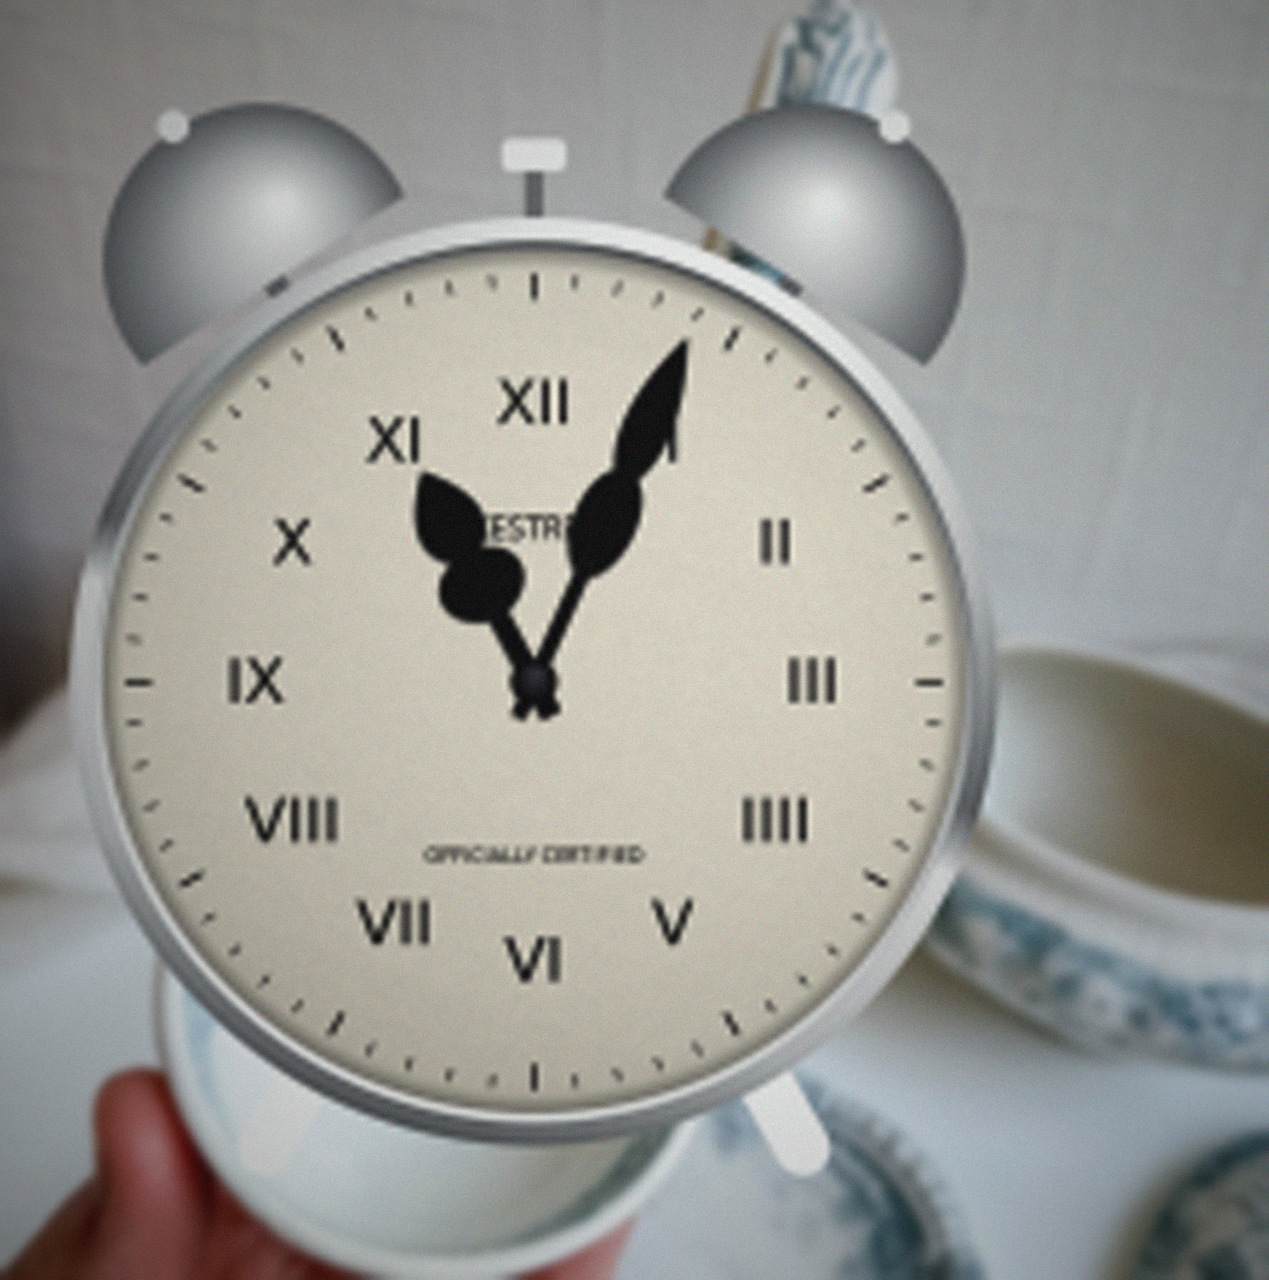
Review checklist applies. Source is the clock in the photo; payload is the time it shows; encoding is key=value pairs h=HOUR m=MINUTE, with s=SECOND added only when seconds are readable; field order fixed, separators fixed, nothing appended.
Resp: h=11 m=4
